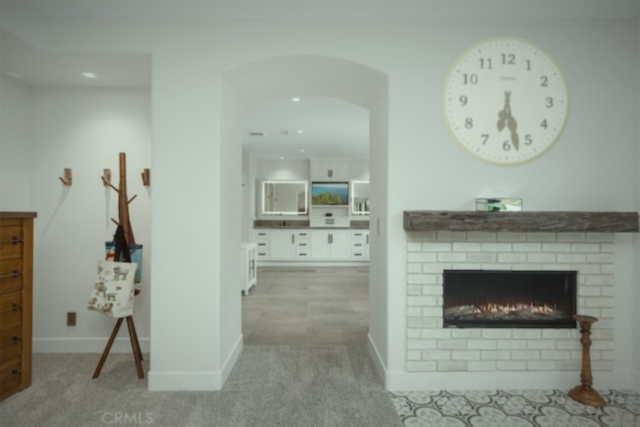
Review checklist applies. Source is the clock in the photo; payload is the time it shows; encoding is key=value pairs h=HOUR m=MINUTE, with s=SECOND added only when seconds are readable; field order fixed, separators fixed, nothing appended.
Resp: h=6 m=28
